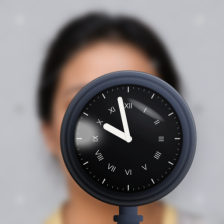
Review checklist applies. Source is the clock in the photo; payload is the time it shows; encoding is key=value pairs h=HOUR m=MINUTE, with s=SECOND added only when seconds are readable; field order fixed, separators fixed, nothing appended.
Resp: h=9 m=58
